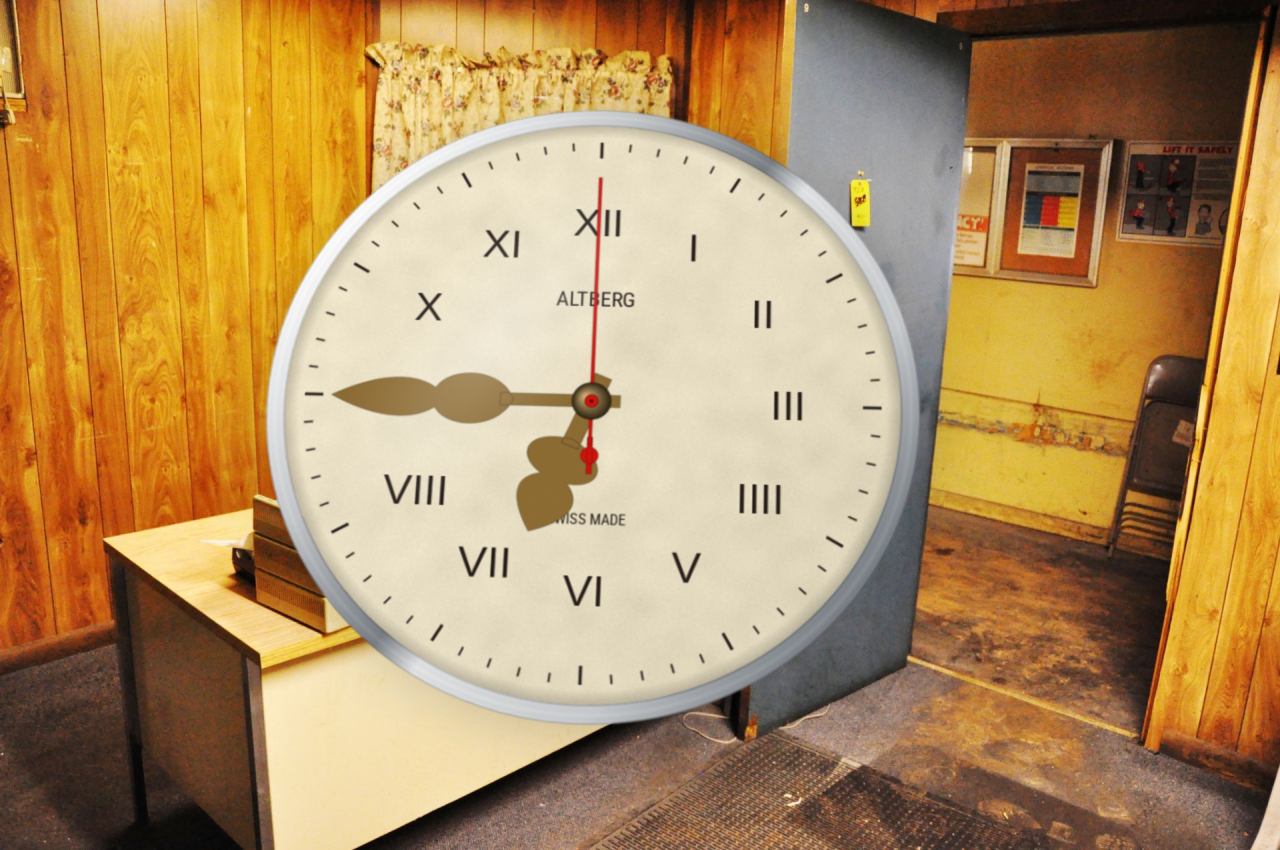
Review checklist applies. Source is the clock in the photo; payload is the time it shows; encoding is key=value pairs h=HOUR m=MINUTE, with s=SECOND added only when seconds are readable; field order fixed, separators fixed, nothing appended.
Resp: h=6 m=45 s=0
